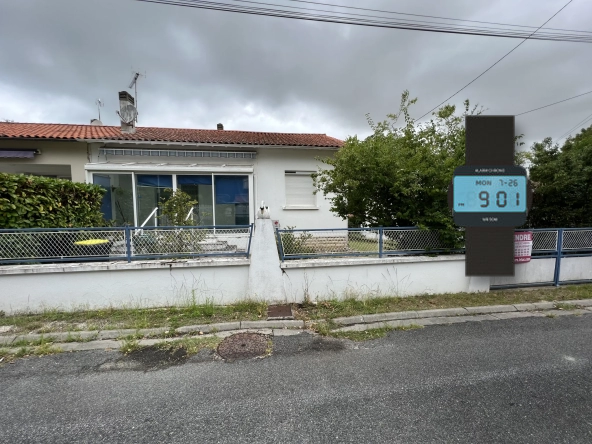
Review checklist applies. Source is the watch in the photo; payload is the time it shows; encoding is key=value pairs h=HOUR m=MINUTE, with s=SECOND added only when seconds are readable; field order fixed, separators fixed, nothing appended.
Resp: h=9 m=1
